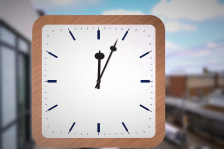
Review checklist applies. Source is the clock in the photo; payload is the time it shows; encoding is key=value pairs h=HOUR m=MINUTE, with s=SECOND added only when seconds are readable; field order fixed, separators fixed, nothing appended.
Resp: h=12 m=4
